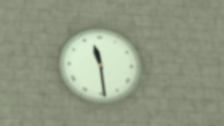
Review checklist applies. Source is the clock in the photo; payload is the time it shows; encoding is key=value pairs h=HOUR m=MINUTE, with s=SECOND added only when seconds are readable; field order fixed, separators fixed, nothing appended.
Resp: h=11 m=29
